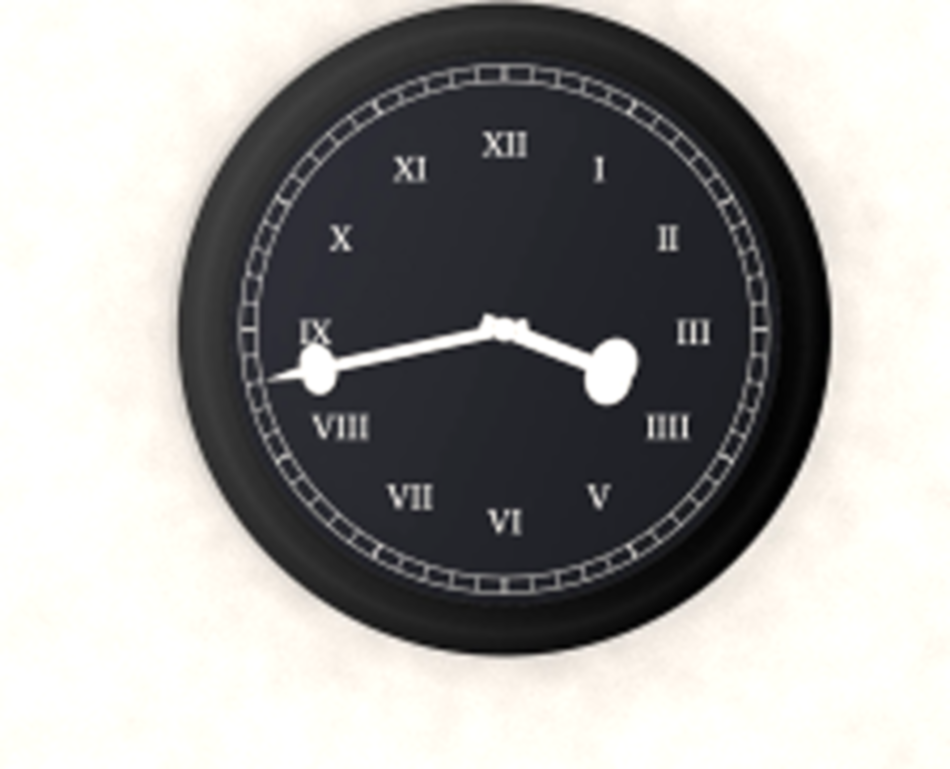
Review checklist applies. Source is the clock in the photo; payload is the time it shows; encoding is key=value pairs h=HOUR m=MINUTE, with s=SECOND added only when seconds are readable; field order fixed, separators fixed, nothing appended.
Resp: h=3 m=43
